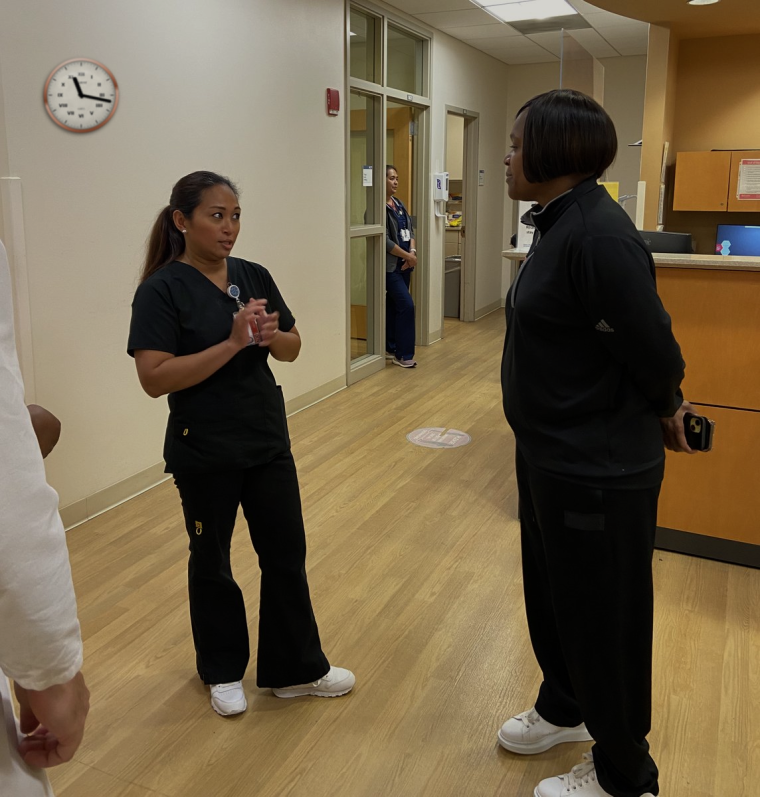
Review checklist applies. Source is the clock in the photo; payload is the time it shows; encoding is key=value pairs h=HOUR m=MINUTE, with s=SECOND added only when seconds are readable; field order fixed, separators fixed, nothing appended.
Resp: h=11 m=17
